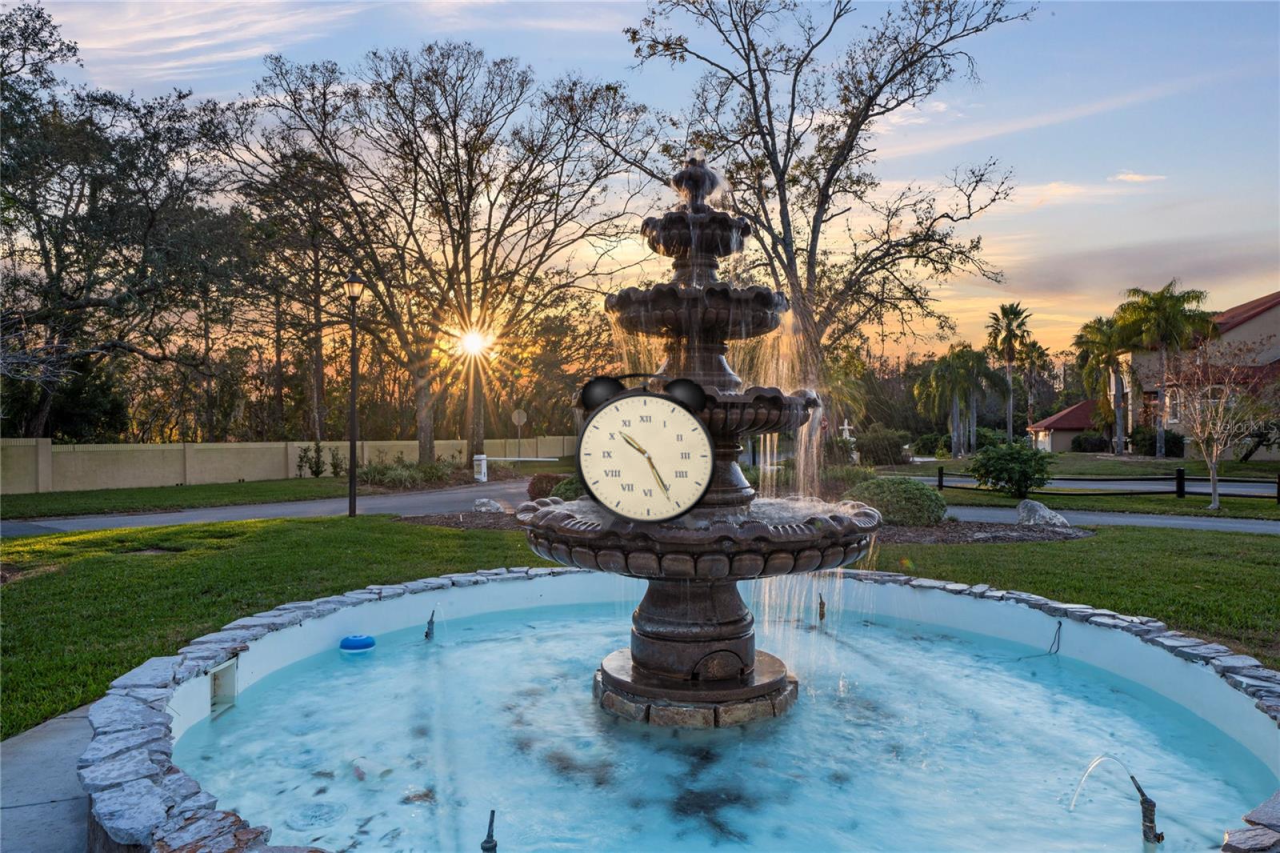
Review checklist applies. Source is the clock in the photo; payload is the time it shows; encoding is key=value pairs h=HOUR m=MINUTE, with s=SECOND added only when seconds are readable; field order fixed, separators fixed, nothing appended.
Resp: h=10 m=26
